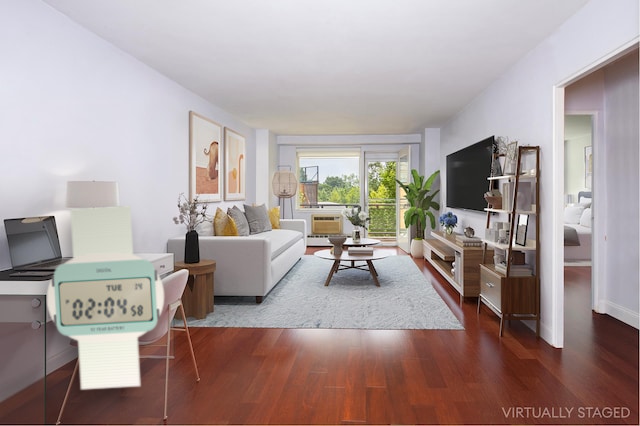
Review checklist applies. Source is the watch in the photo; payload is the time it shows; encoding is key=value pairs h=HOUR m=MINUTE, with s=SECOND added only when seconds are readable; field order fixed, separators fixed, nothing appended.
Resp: h=2 m=4 s=58
